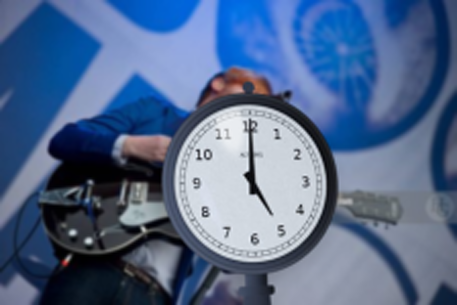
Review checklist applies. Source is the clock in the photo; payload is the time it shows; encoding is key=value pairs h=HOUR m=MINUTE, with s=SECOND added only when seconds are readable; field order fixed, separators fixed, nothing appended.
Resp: h=5 m=0
